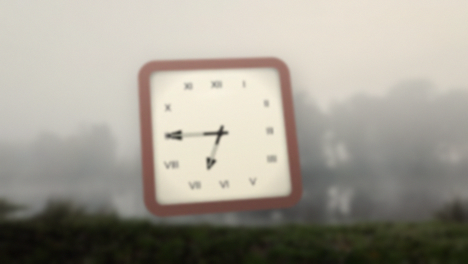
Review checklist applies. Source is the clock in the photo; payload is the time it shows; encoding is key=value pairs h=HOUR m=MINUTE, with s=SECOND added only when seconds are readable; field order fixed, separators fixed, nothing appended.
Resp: h=6 m=45
